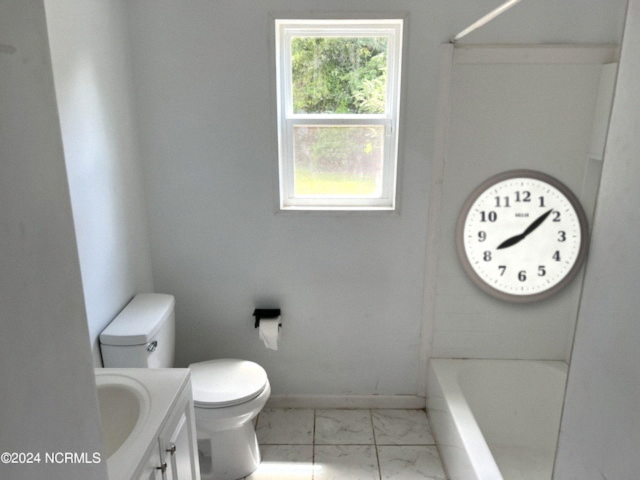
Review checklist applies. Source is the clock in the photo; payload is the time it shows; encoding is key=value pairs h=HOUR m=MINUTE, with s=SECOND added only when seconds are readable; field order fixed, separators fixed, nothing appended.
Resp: h=8 m=8
